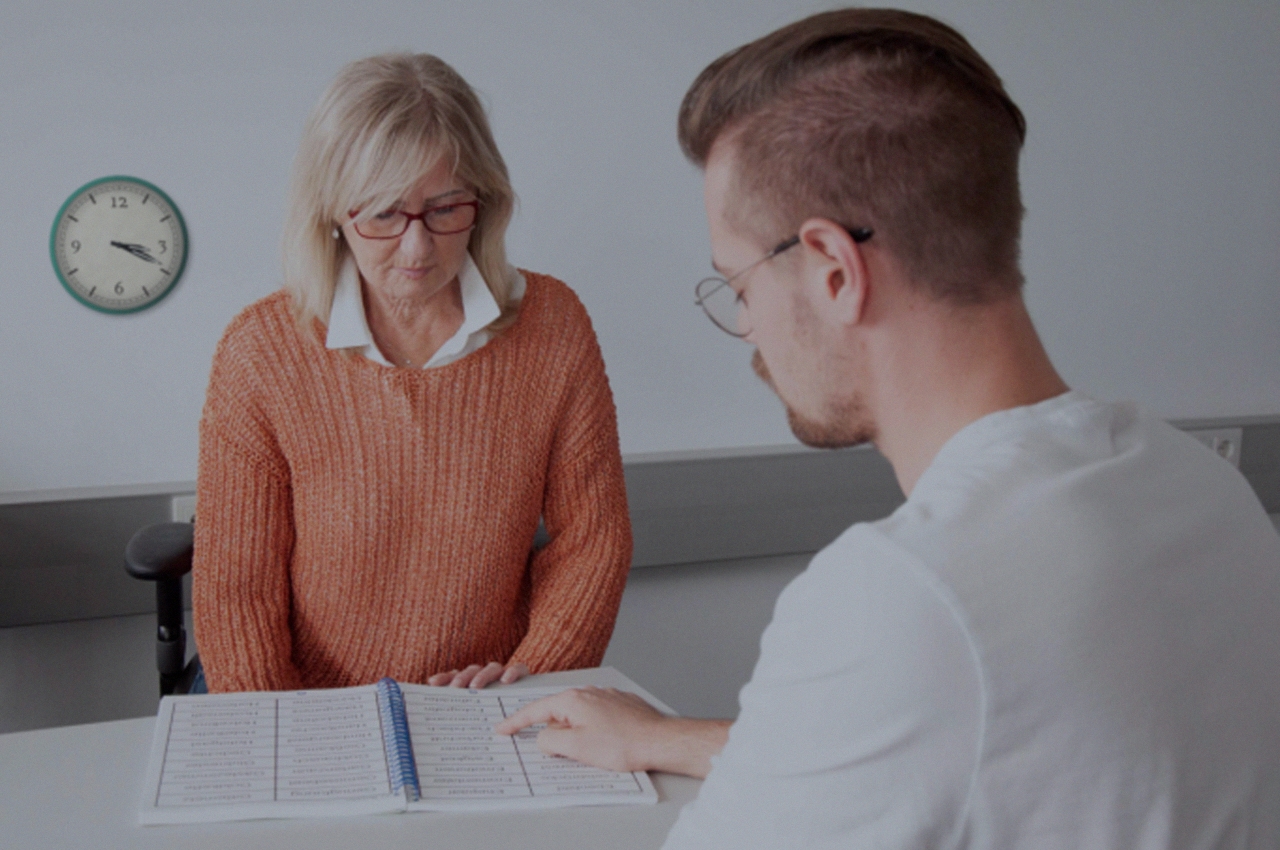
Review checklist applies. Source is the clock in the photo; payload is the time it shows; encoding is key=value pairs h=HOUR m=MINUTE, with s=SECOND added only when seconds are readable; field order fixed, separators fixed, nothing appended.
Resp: h=3 m=19
